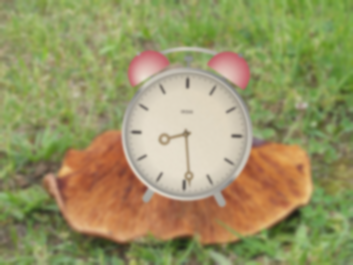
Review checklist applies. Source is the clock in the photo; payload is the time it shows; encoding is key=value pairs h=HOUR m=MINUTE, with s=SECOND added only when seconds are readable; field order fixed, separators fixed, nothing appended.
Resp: h=8 m=29
